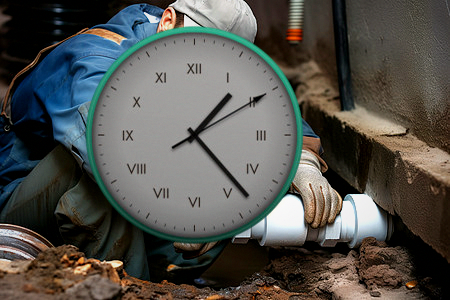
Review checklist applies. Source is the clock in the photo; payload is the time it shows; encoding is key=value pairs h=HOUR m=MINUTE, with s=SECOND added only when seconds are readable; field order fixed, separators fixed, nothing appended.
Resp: h=1 m=23 s=10
